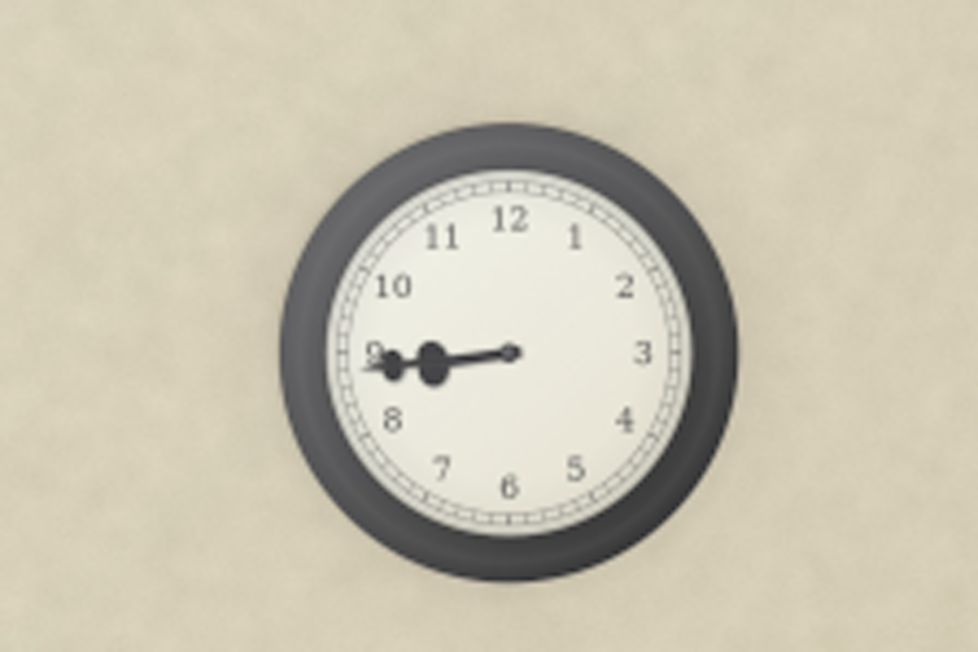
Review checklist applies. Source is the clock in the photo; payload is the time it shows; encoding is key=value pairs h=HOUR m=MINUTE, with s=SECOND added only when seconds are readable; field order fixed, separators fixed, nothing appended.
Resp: h=8 m=44
